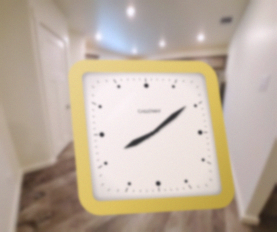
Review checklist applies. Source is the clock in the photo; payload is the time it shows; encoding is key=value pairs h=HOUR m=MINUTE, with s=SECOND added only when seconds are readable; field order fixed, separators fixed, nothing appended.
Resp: h=8 m=9
